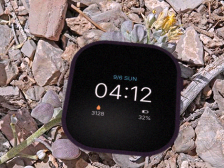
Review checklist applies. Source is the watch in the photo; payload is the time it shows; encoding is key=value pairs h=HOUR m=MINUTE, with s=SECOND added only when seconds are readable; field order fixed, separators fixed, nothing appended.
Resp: h=4 m=12
